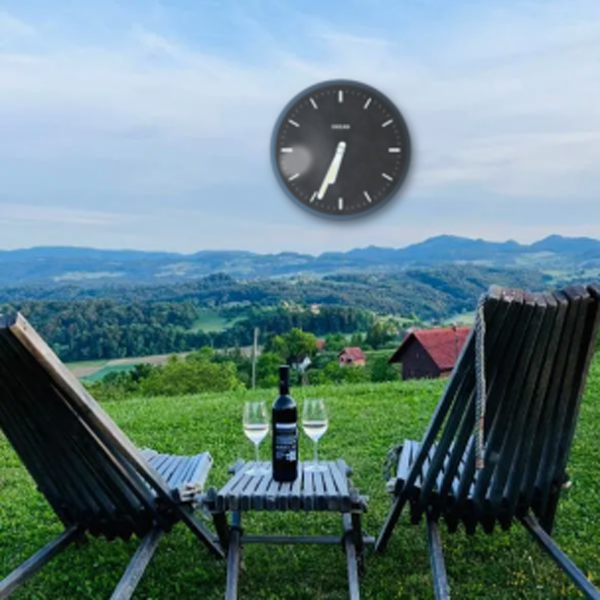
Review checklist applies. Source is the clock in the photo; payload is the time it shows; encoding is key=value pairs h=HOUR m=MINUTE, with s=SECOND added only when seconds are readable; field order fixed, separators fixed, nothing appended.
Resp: h=6 m=34
